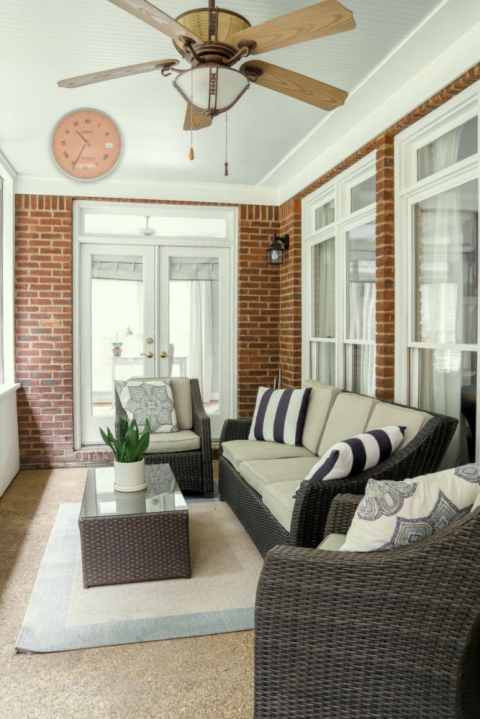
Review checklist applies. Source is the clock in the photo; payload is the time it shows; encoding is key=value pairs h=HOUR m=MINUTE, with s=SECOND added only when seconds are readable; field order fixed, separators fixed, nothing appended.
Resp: h=10 m=34
